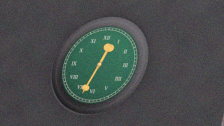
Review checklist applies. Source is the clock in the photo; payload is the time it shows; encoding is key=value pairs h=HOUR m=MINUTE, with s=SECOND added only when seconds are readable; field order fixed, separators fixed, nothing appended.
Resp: h=12 m=33
